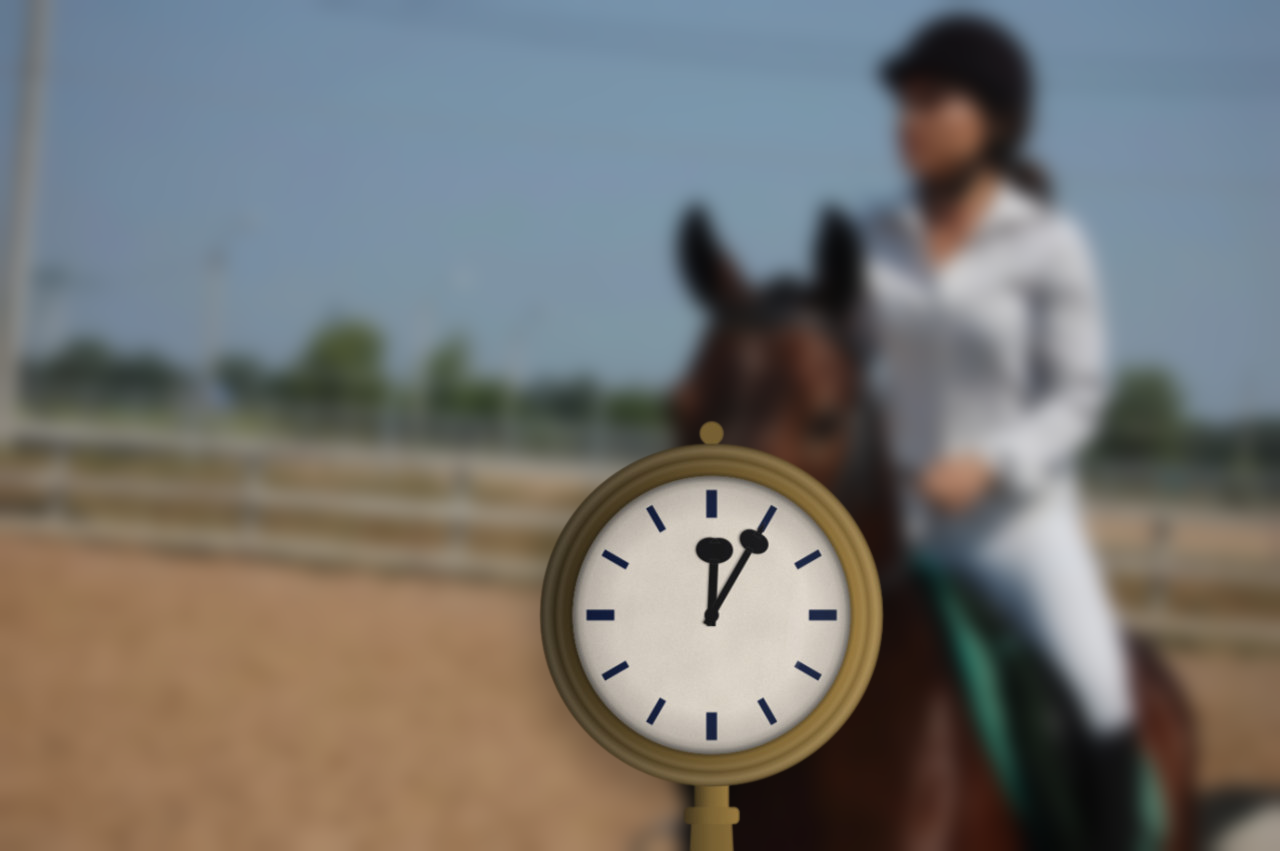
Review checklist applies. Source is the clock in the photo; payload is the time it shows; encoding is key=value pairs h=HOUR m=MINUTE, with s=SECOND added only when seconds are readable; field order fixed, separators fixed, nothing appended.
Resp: h=12 m=5
